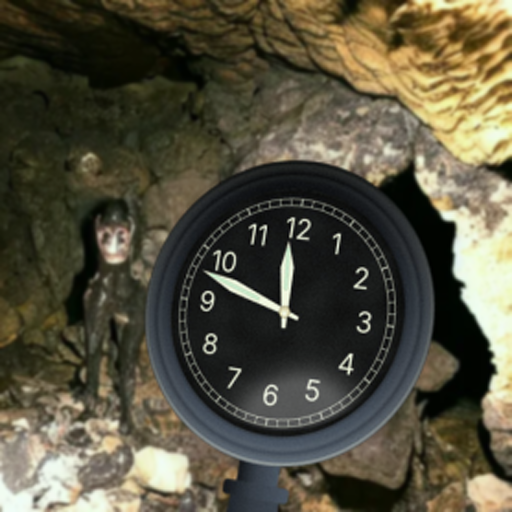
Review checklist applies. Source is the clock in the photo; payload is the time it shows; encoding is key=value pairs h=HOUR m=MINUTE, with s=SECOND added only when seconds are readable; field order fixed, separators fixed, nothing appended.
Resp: h=11 m=48
